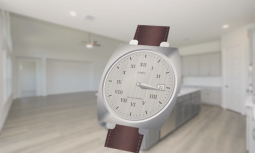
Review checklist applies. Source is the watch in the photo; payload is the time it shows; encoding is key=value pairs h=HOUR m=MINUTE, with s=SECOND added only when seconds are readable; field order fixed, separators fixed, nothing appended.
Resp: h=3 m=16
